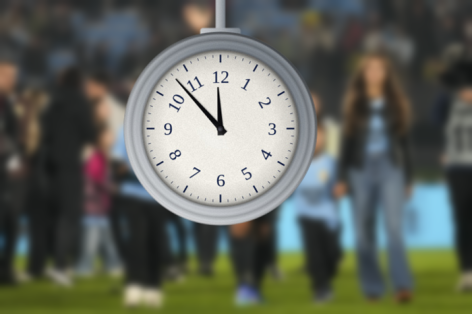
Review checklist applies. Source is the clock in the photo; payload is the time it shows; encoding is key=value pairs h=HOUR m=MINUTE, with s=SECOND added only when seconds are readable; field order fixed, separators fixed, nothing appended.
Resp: h=11 m=53
